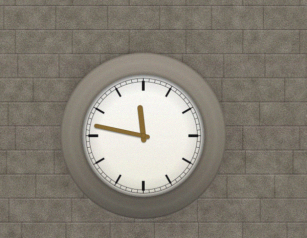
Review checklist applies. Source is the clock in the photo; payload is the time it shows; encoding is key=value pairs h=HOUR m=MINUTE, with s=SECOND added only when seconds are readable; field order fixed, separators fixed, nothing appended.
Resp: h=11 m=47
